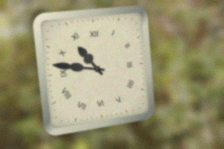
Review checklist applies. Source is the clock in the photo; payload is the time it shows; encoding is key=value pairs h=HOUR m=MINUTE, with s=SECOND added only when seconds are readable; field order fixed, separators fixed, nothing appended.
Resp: h=10 m=47
